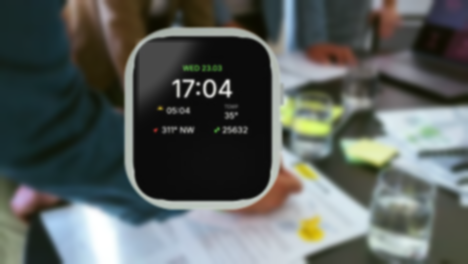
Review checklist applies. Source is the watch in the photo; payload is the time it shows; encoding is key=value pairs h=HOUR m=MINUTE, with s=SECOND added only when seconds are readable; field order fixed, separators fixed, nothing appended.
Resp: h=17 m=4
